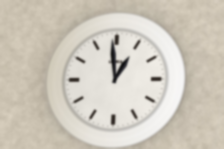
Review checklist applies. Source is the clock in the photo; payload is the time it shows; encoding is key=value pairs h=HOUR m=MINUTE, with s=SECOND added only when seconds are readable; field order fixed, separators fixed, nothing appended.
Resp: h=12 m=59
